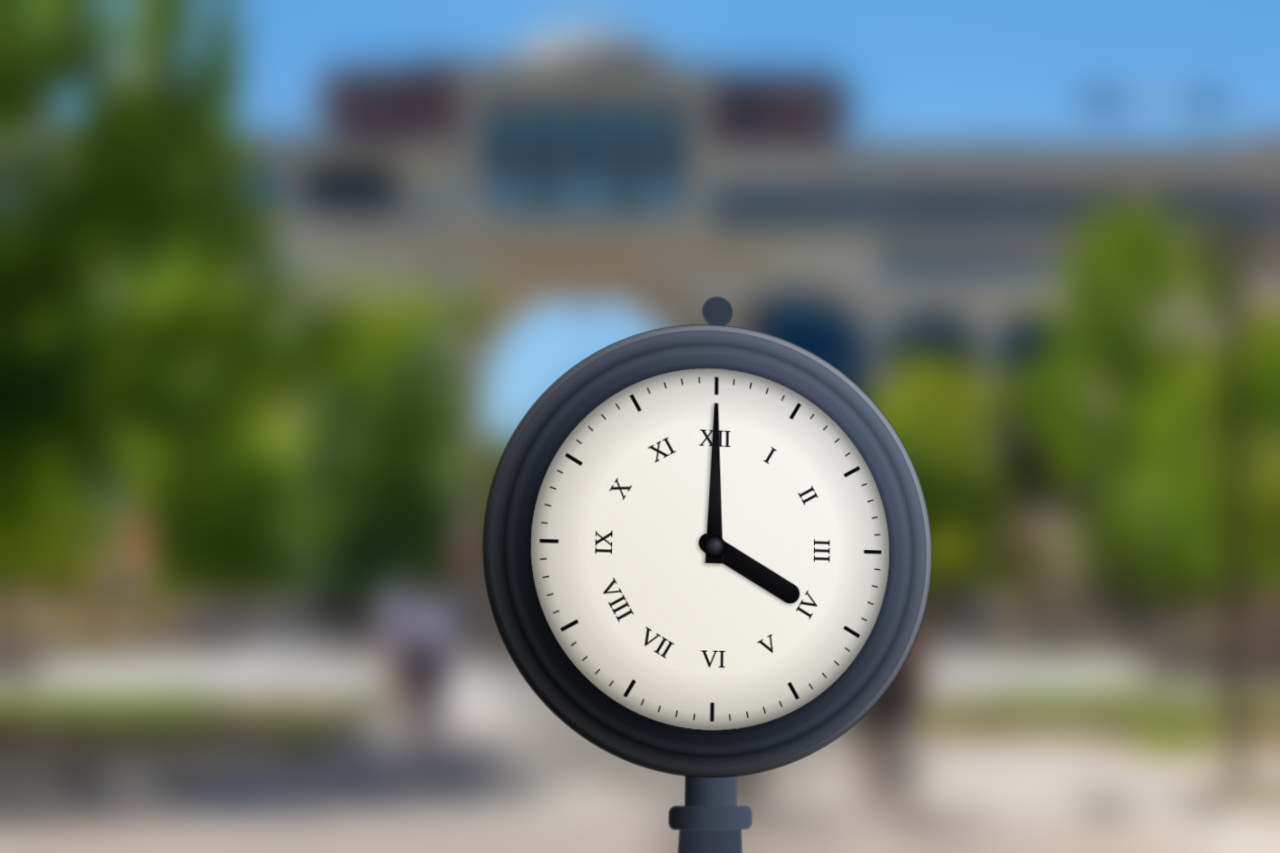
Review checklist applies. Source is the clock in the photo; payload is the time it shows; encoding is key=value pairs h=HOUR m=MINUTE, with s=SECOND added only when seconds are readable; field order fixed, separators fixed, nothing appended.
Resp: h=4 m=0
